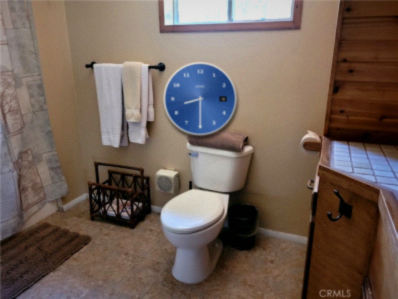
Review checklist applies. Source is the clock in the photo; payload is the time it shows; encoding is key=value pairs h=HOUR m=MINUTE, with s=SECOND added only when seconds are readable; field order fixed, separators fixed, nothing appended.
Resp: h=8 m=30
